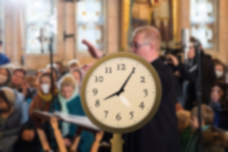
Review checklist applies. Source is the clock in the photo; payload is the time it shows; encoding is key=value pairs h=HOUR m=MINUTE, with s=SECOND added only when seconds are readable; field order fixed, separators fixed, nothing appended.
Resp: h=8 m=5
